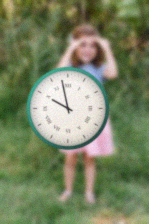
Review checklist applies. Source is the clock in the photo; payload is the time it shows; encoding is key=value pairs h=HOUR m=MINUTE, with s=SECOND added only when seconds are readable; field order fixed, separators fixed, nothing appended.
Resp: h=9 m=58
